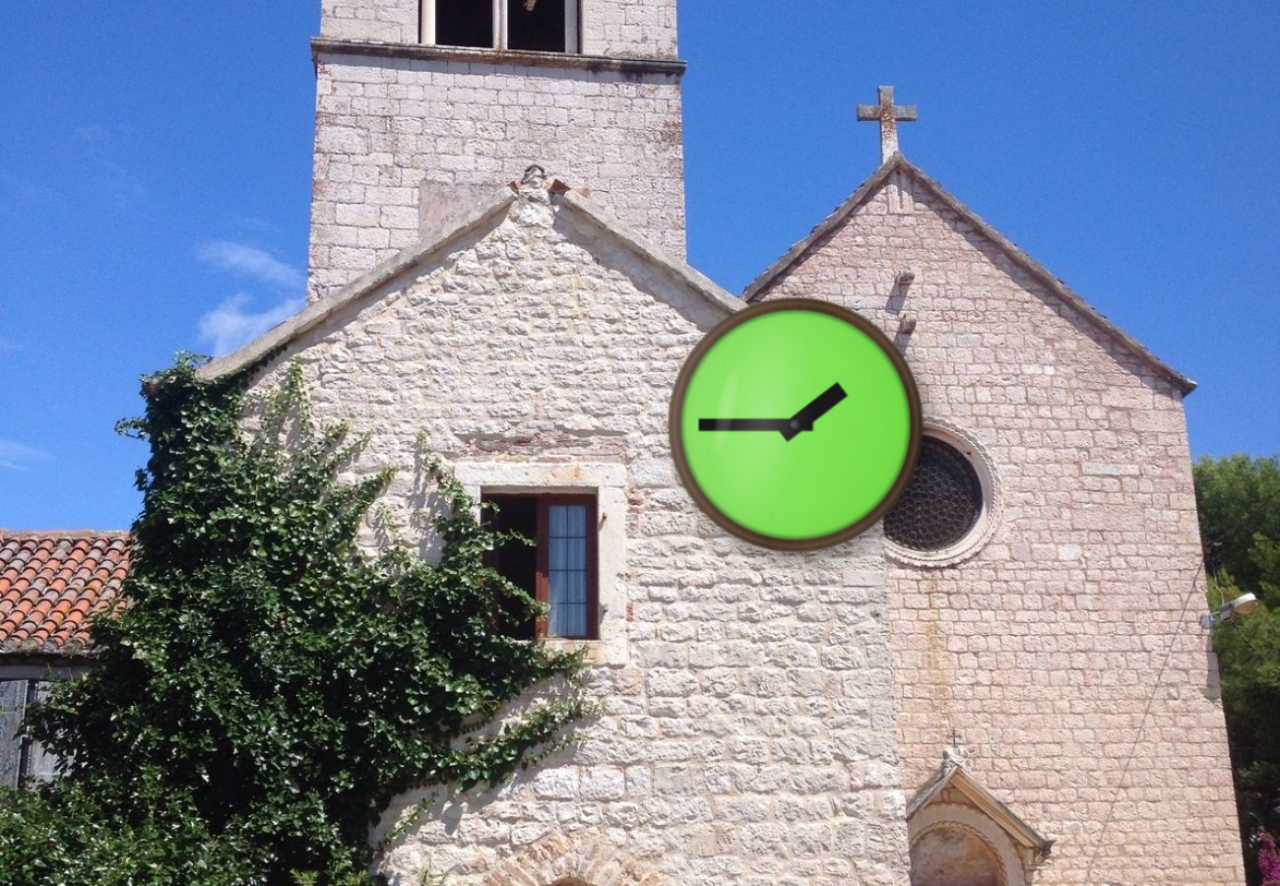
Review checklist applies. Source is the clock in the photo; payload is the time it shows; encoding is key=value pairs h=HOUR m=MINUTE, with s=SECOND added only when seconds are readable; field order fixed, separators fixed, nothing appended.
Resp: h=1 m=45
